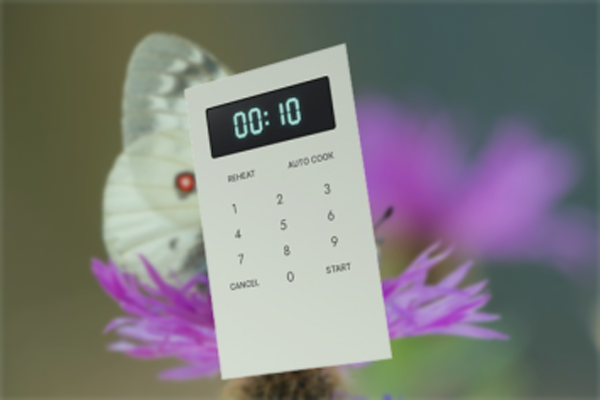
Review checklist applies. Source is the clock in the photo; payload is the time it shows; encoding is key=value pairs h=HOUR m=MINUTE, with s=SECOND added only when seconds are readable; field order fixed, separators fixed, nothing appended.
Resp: h=0 m=10
